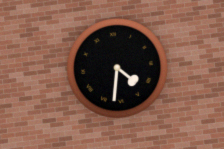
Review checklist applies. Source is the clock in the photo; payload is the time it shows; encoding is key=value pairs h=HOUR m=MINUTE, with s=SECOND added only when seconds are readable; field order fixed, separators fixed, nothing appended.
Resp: h=4 m=32
